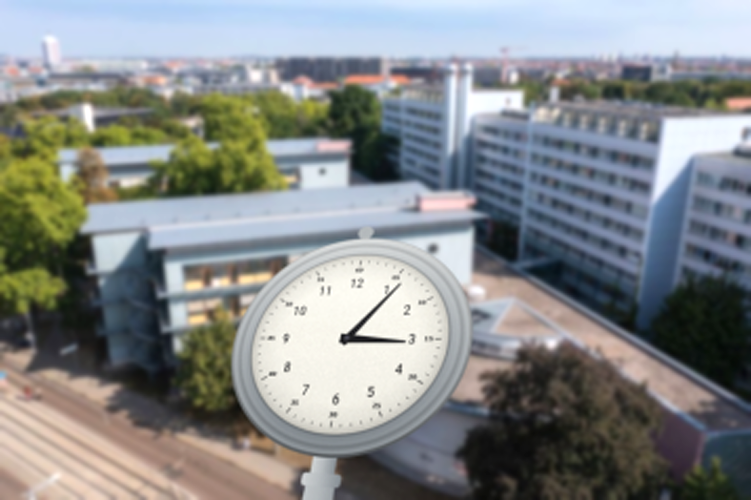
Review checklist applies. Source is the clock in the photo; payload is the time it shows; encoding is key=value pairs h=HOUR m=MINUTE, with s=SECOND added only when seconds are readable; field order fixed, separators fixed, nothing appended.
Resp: h=3 m=6
